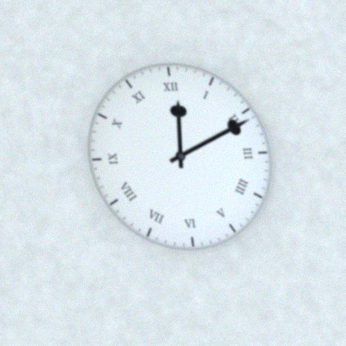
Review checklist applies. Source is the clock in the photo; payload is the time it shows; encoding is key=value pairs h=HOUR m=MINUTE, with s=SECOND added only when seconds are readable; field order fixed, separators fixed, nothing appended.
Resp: h=12 m=11
